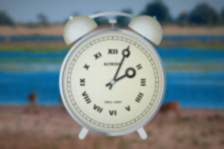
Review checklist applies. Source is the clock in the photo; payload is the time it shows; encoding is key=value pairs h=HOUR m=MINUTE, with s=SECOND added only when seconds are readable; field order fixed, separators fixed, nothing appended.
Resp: h=2 m=4
